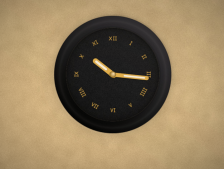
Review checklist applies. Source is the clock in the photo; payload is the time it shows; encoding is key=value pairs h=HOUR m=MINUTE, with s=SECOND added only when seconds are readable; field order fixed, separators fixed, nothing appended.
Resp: h=10 m=16
